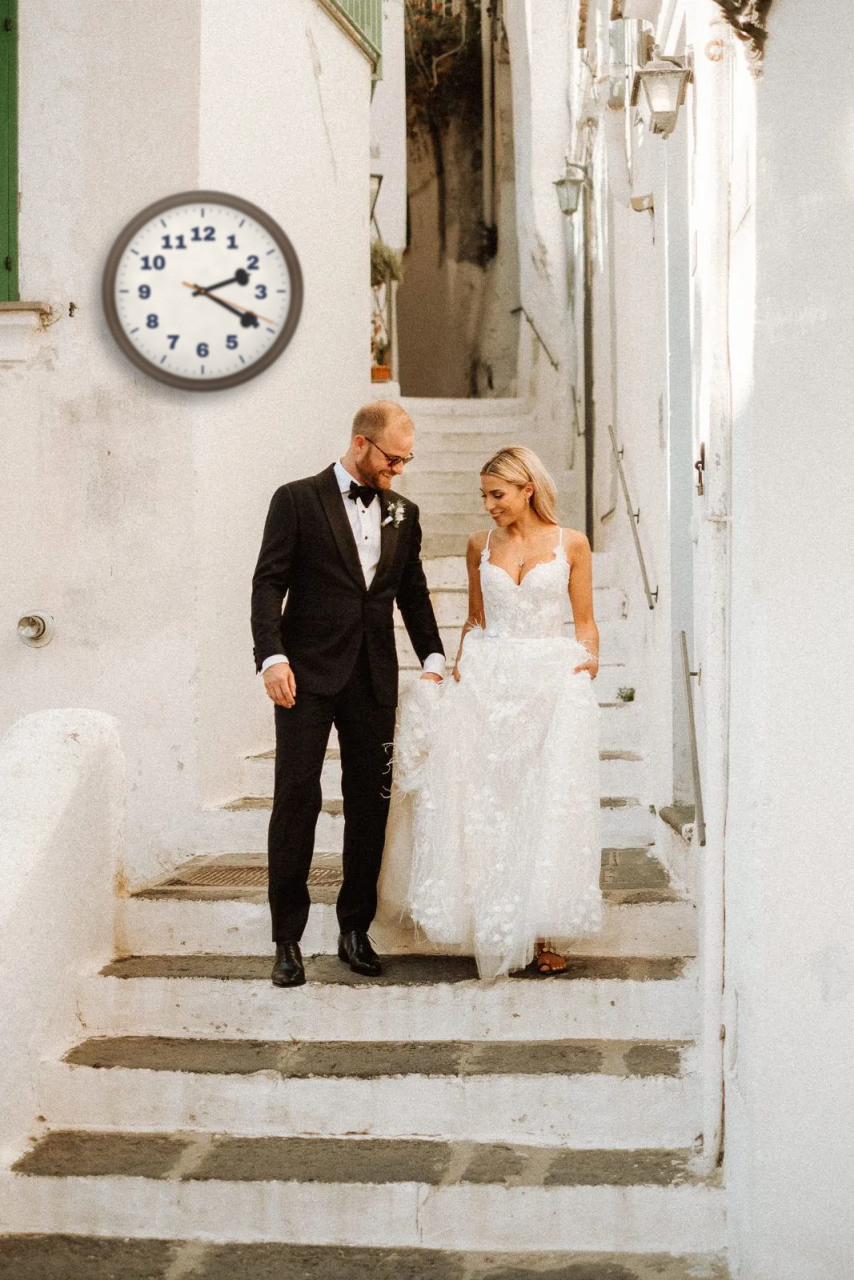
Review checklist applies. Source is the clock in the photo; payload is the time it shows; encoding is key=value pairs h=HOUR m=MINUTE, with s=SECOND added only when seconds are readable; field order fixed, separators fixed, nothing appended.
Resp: h=2 m=20 s=19
